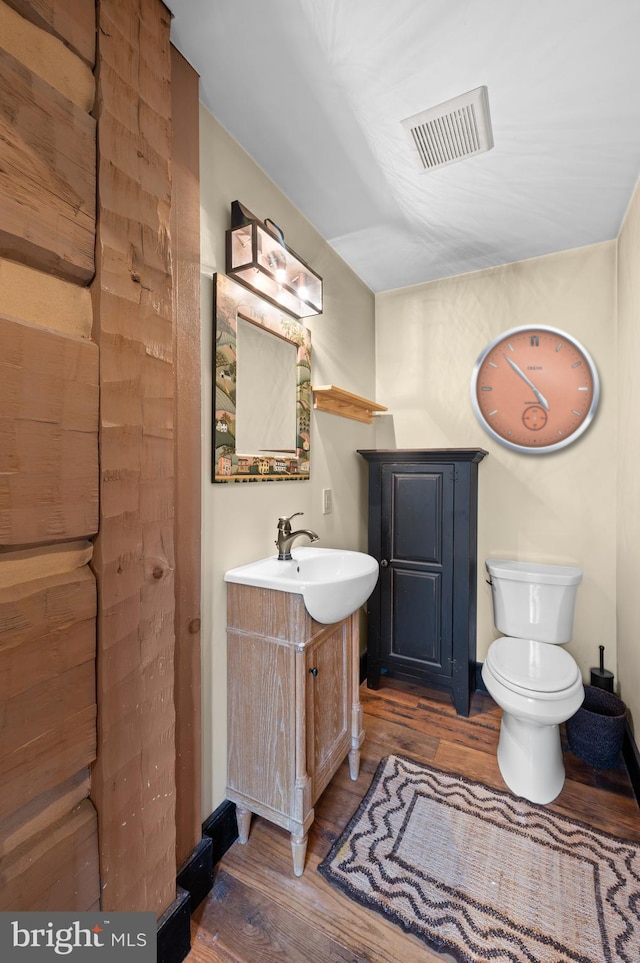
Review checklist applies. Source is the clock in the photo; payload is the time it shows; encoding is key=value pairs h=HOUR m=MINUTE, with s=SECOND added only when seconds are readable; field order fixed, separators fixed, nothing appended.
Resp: h=4 m=53
